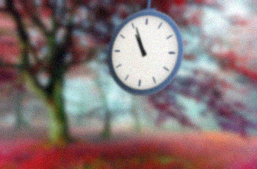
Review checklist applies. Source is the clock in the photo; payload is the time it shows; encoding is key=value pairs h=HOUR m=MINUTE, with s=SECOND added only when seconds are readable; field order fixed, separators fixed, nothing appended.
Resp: h=10 m=56
